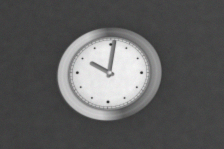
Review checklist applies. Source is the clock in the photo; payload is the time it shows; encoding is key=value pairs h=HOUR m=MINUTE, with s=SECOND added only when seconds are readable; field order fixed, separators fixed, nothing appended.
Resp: h=10 m=1
